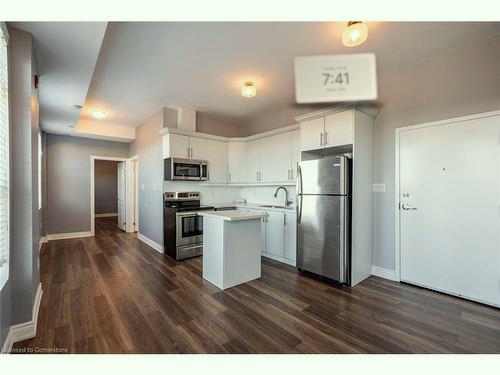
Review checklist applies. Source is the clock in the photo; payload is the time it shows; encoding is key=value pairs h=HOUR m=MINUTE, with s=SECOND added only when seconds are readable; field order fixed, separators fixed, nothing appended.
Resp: h=7 m=41
